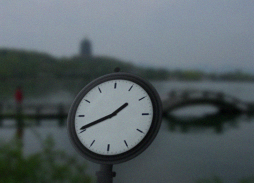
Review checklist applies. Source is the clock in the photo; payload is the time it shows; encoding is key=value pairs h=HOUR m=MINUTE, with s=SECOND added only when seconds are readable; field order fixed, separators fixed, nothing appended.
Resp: h=1 m=41
